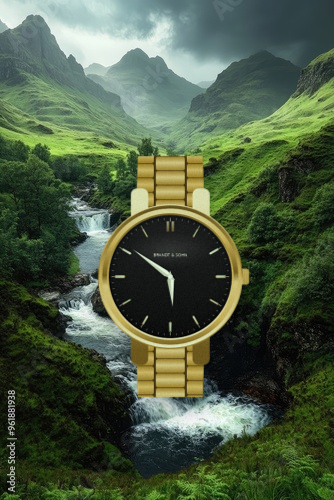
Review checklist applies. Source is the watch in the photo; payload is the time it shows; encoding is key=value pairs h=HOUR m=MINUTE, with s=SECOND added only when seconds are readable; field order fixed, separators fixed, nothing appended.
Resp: h=5 m=51
